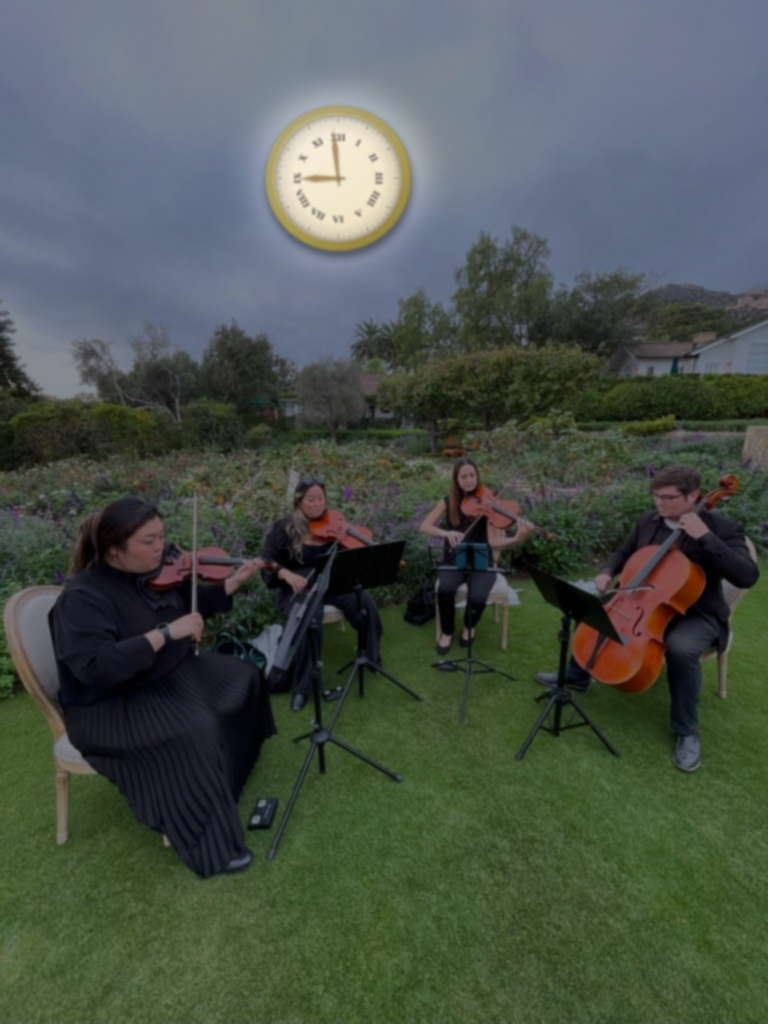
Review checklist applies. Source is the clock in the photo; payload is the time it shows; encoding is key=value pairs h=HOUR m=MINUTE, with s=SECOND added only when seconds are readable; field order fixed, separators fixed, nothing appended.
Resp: h=8 m=59
